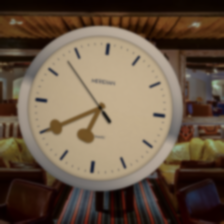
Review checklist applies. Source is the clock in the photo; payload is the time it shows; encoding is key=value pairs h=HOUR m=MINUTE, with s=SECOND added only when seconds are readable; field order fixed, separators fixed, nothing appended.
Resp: h=6 m=39 s=53
